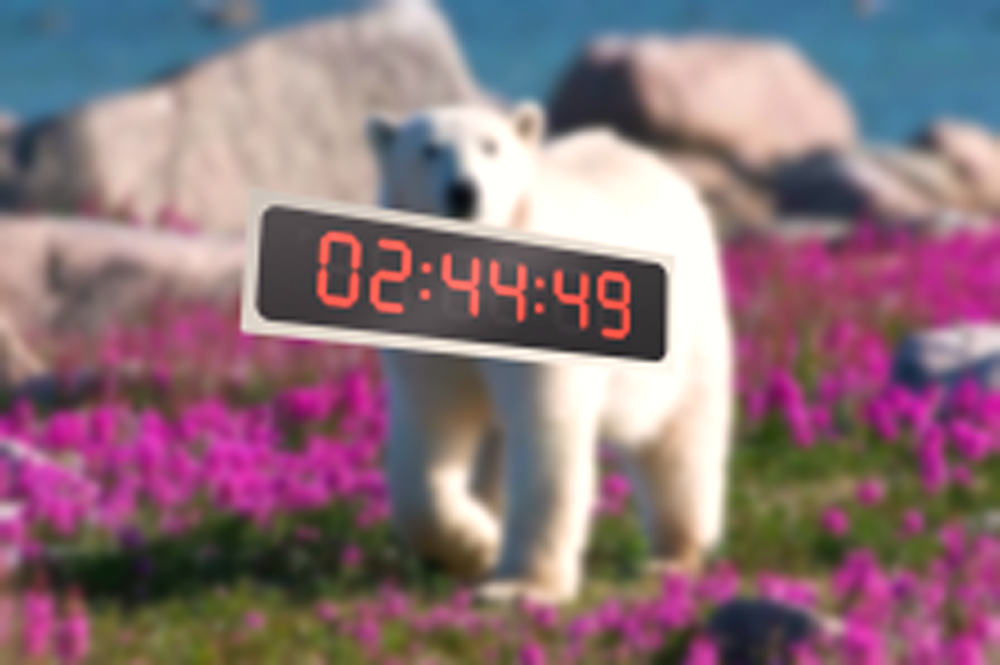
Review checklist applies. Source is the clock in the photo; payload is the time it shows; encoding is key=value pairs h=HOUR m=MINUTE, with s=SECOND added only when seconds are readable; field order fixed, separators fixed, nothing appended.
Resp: h=2 m=44 s=49
